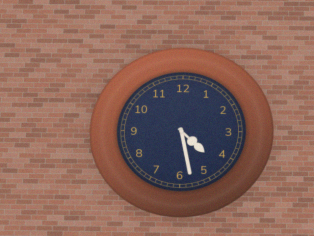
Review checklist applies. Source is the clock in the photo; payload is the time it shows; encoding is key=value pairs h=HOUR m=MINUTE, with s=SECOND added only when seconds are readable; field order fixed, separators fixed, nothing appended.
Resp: h=4 m=28
